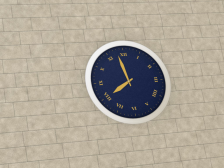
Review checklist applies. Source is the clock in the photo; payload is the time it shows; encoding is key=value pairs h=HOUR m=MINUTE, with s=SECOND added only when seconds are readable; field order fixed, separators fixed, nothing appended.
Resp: h=7 m=58
